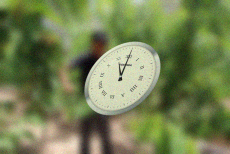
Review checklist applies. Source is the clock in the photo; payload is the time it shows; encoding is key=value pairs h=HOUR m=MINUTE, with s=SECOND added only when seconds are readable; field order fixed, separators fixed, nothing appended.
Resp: h=11 m=0
